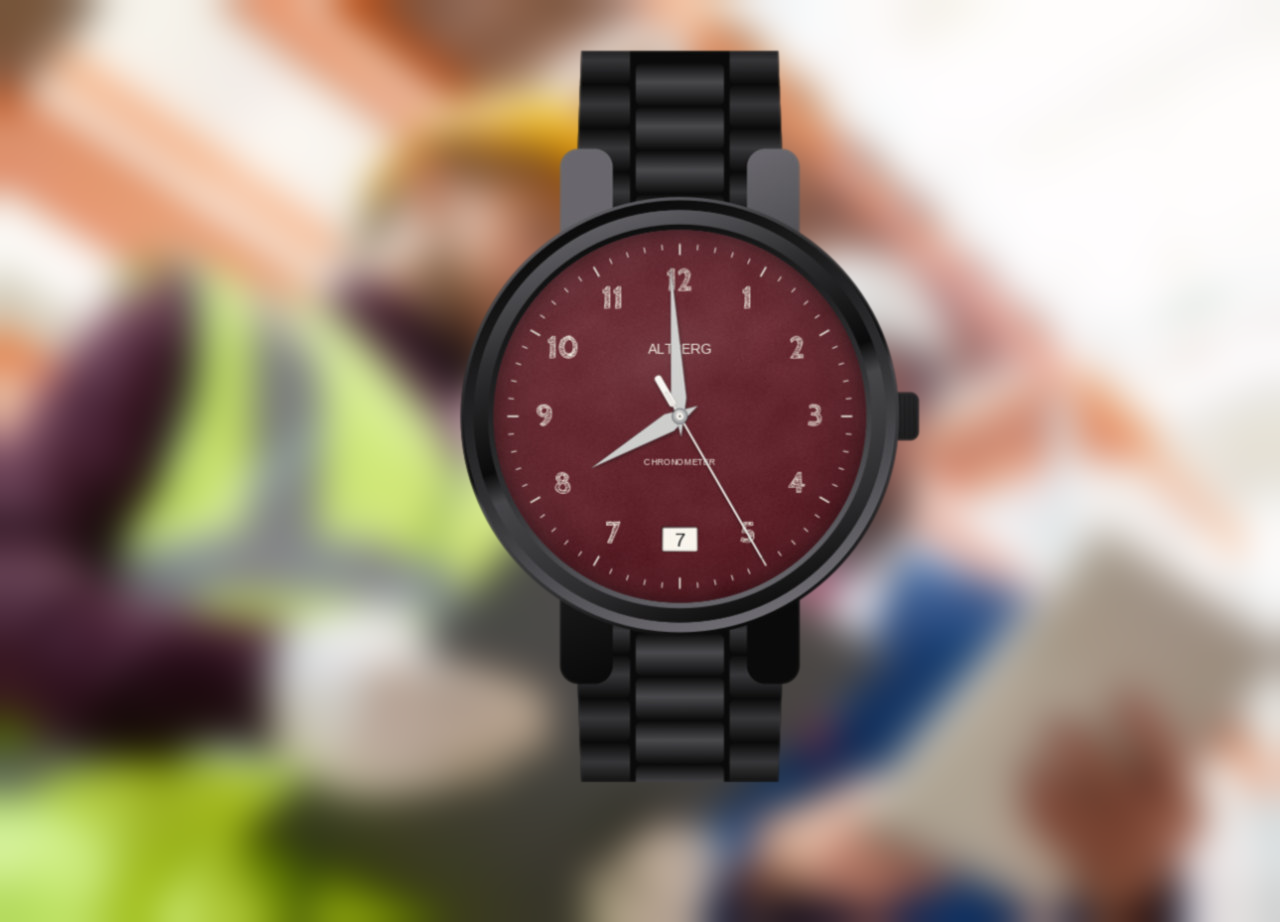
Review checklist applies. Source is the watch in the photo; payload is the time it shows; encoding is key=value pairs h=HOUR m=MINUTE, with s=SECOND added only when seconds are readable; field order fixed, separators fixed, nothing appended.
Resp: h=7 m=59 s=25
